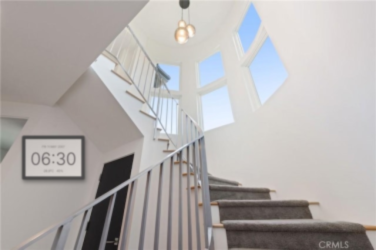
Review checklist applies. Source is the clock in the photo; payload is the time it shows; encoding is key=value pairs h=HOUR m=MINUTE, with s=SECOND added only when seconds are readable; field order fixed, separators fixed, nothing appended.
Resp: h=6 m=30
